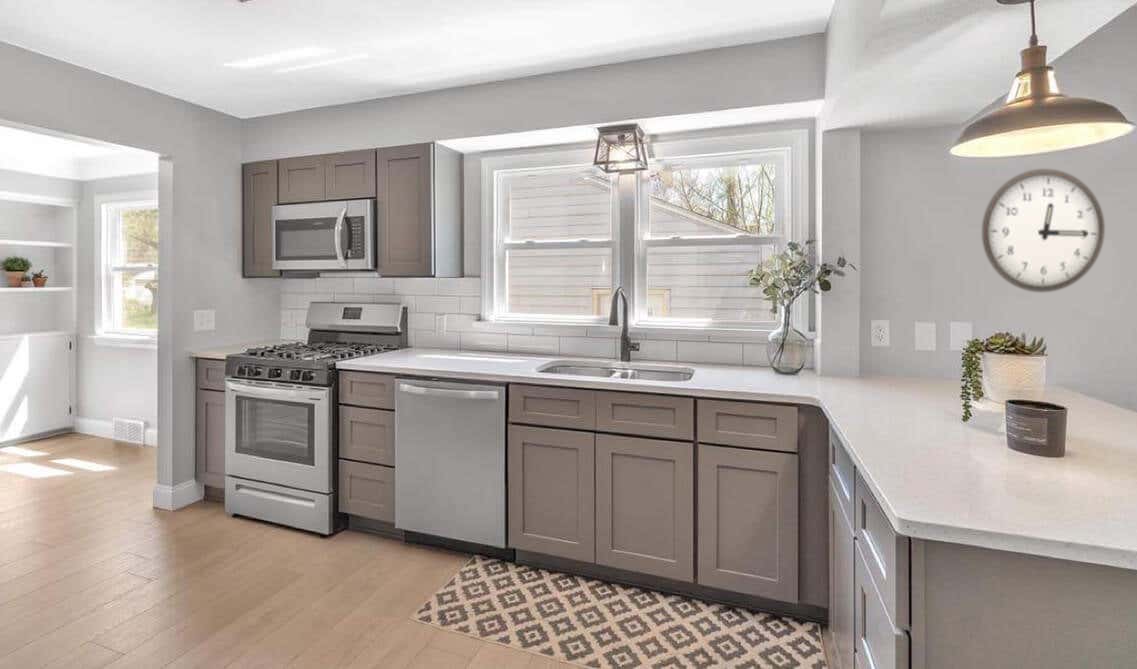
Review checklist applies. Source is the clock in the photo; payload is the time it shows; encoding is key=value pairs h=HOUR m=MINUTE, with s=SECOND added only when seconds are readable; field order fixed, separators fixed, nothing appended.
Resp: h=12 m=15
